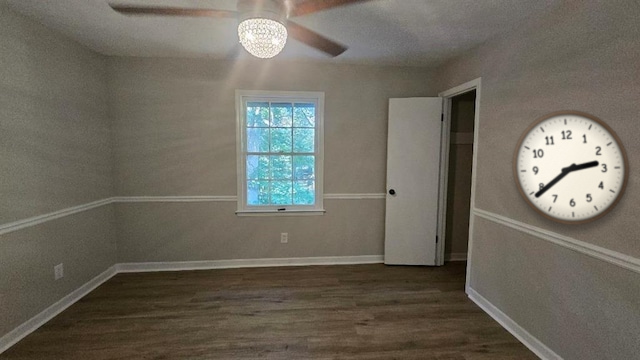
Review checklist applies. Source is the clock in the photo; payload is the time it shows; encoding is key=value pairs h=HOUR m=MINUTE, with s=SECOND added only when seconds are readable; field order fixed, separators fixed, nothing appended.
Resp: h=2 m=39
